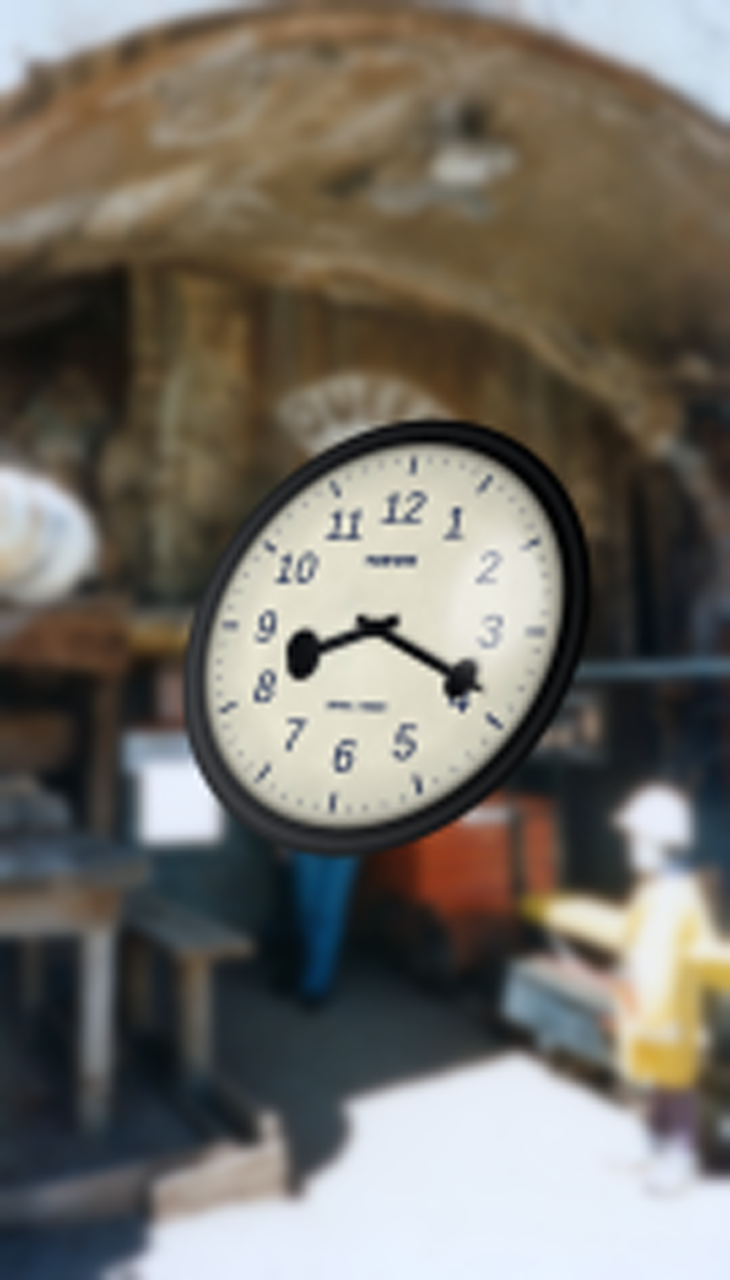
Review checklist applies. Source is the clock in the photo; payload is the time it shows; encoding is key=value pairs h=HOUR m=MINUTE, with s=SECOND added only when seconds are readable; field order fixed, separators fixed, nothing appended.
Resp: h=8 m=19
